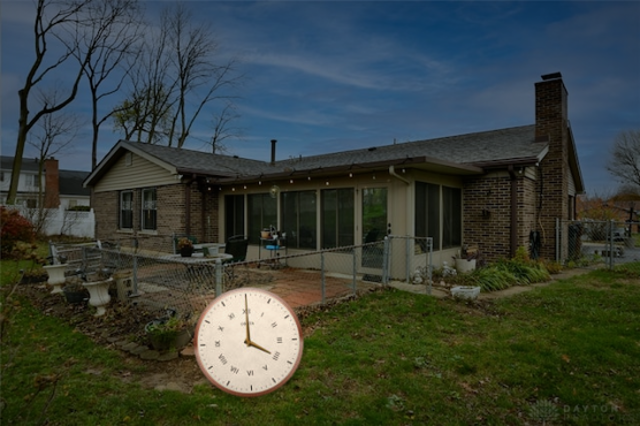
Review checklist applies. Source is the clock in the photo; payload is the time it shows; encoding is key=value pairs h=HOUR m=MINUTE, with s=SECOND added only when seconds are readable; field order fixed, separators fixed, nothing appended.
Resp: h=4 m=0
